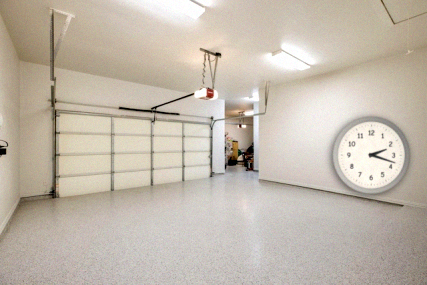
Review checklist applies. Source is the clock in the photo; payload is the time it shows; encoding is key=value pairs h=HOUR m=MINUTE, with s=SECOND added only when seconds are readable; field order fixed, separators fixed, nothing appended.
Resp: h=2 m=18
